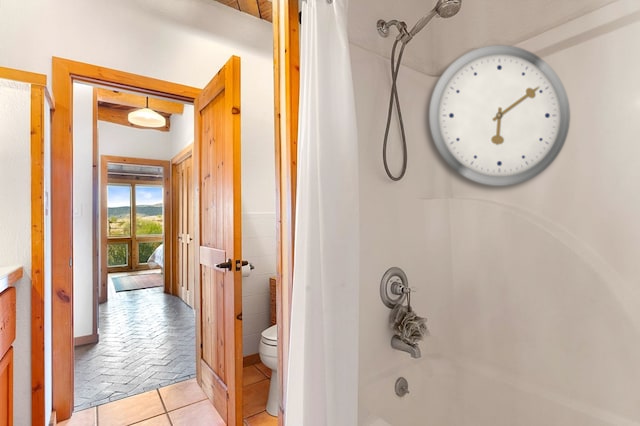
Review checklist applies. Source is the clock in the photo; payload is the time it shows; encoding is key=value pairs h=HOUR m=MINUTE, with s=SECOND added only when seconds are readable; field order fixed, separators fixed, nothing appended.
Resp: h=6 m=9
